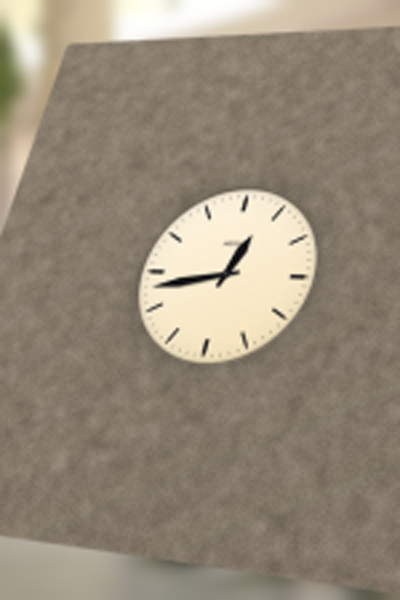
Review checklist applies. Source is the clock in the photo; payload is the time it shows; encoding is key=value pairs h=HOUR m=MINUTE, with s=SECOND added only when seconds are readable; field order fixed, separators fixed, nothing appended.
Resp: h=12 m=43
